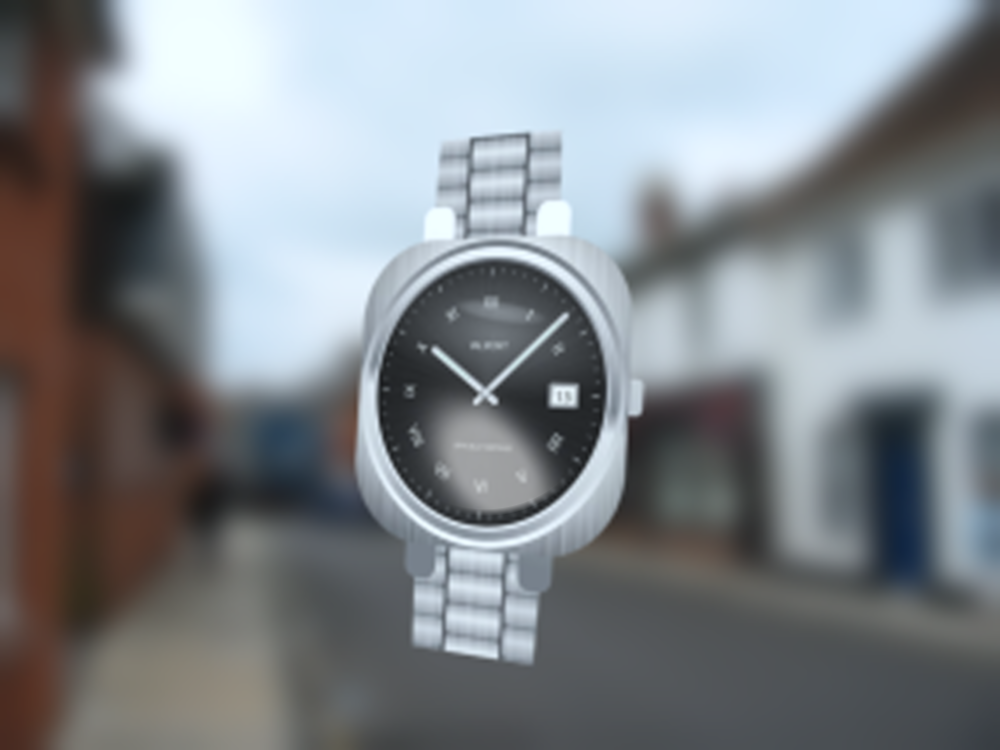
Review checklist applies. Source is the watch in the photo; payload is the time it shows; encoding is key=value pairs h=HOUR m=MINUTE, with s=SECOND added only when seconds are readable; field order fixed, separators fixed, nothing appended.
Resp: h=10 m=8
